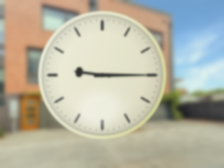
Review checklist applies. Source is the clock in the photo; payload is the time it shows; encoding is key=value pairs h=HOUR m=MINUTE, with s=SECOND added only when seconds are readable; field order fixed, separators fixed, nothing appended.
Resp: h=9 m=15
